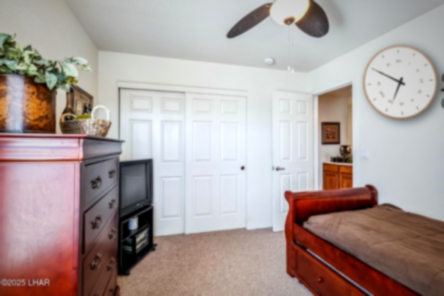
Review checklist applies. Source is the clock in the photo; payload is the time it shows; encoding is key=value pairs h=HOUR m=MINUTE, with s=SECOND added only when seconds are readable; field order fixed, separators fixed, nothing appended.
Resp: h=6 m=50
